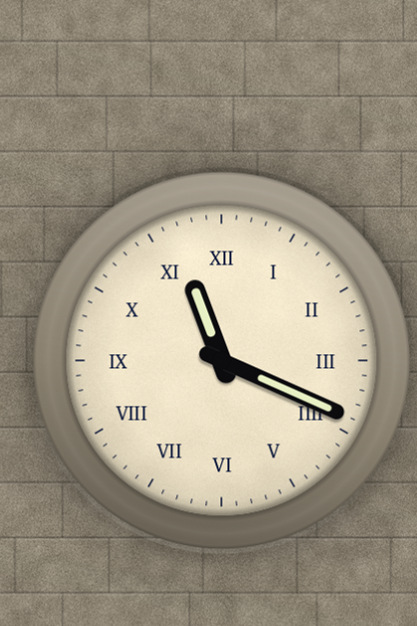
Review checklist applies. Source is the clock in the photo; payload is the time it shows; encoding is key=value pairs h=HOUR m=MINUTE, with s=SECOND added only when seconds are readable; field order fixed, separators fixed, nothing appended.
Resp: h=11 m=19
